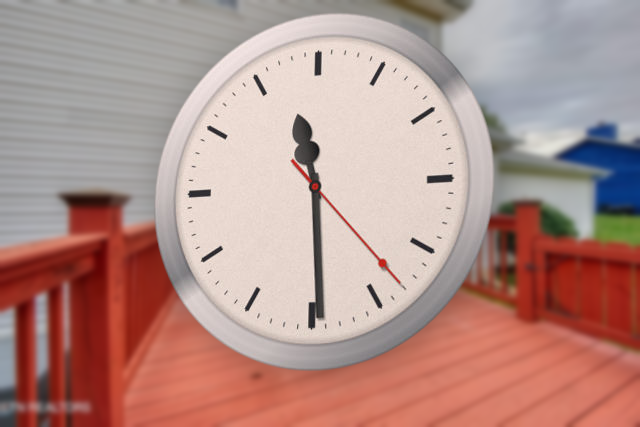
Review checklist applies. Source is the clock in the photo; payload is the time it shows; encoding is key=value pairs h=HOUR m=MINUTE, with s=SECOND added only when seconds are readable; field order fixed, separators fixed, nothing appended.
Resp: h=11 m=29 s=23
